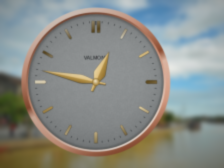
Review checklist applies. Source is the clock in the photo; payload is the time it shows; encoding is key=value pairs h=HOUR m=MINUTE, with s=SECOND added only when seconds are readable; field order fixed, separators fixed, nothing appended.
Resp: h=12 m=47
